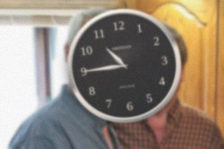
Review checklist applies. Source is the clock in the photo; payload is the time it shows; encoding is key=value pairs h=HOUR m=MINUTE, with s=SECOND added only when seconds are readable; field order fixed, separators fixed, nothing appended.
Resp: h=10 m=45
